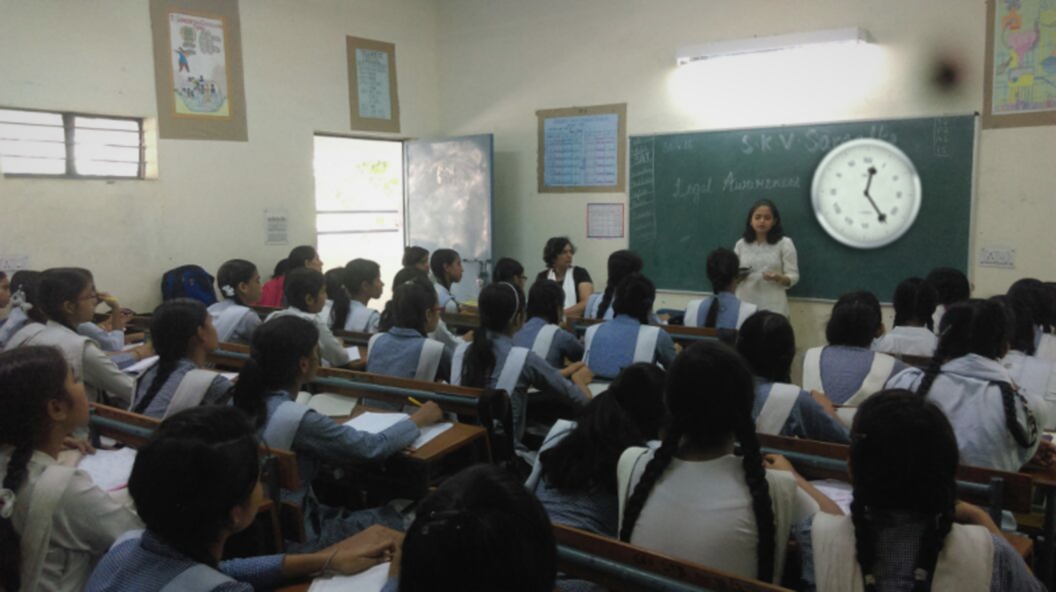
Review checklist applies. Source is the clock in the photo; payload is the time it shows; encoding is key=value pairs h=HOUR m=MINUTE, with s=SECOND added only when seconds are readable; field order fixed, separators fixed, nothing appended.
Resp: h=12 m=24
